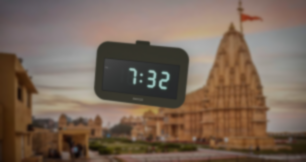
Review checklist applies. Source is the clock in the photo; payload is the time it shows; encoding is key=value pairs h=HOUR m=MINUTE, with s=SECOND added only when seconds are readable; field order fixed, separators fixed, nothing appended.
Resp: h=7 m=32
